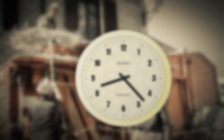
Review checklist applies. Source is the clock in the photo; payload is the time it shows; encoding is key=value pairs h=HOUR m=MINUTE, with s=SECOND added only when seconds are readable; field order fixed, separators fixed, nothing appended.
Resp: h=8 m=23
